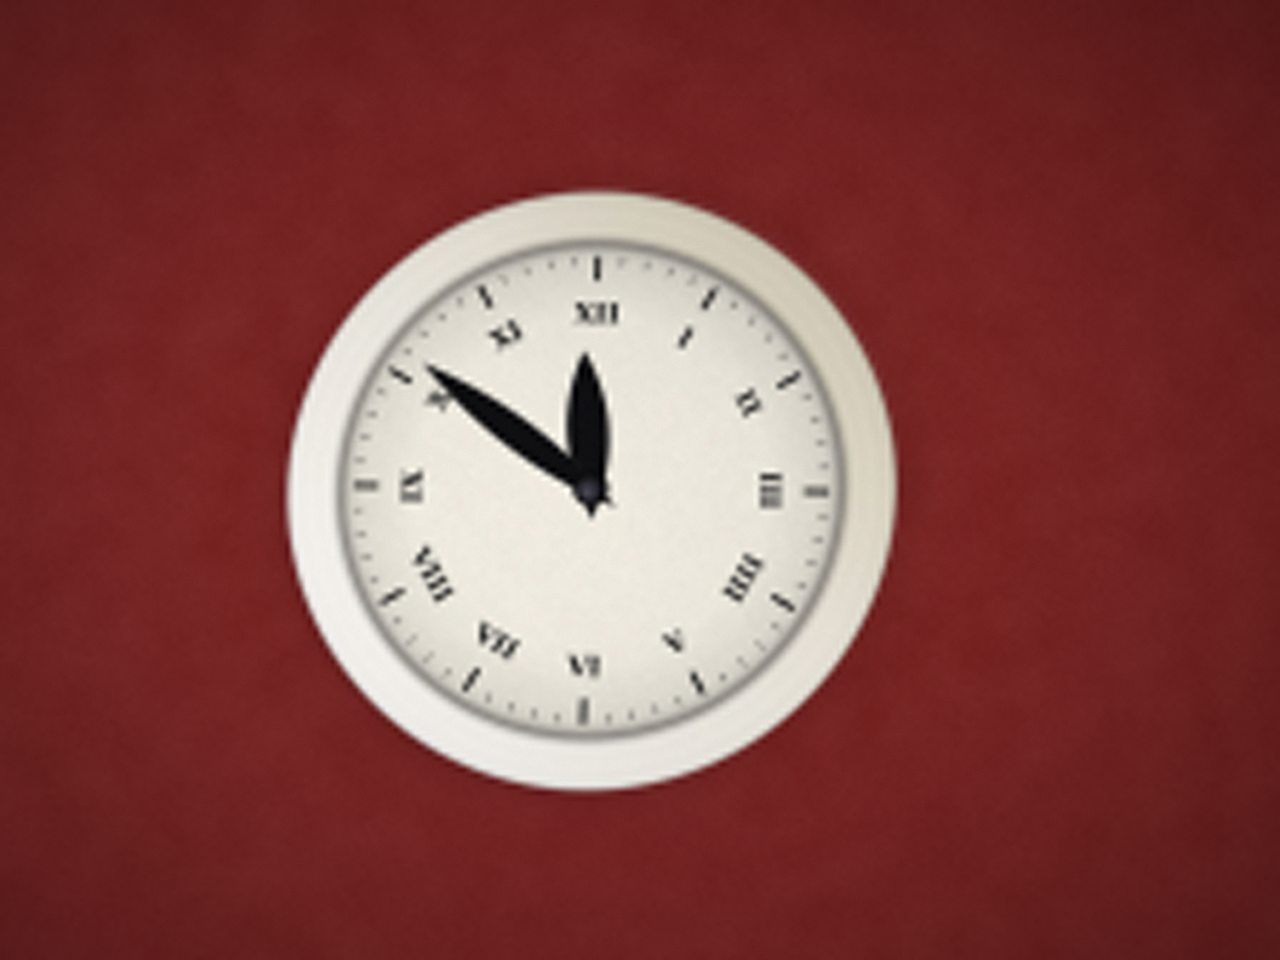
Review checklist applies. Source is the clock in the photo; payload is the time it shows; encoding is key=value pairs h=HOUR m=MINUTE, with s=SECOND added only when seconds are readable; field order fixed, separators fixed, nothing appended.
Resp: h=11 m=51
